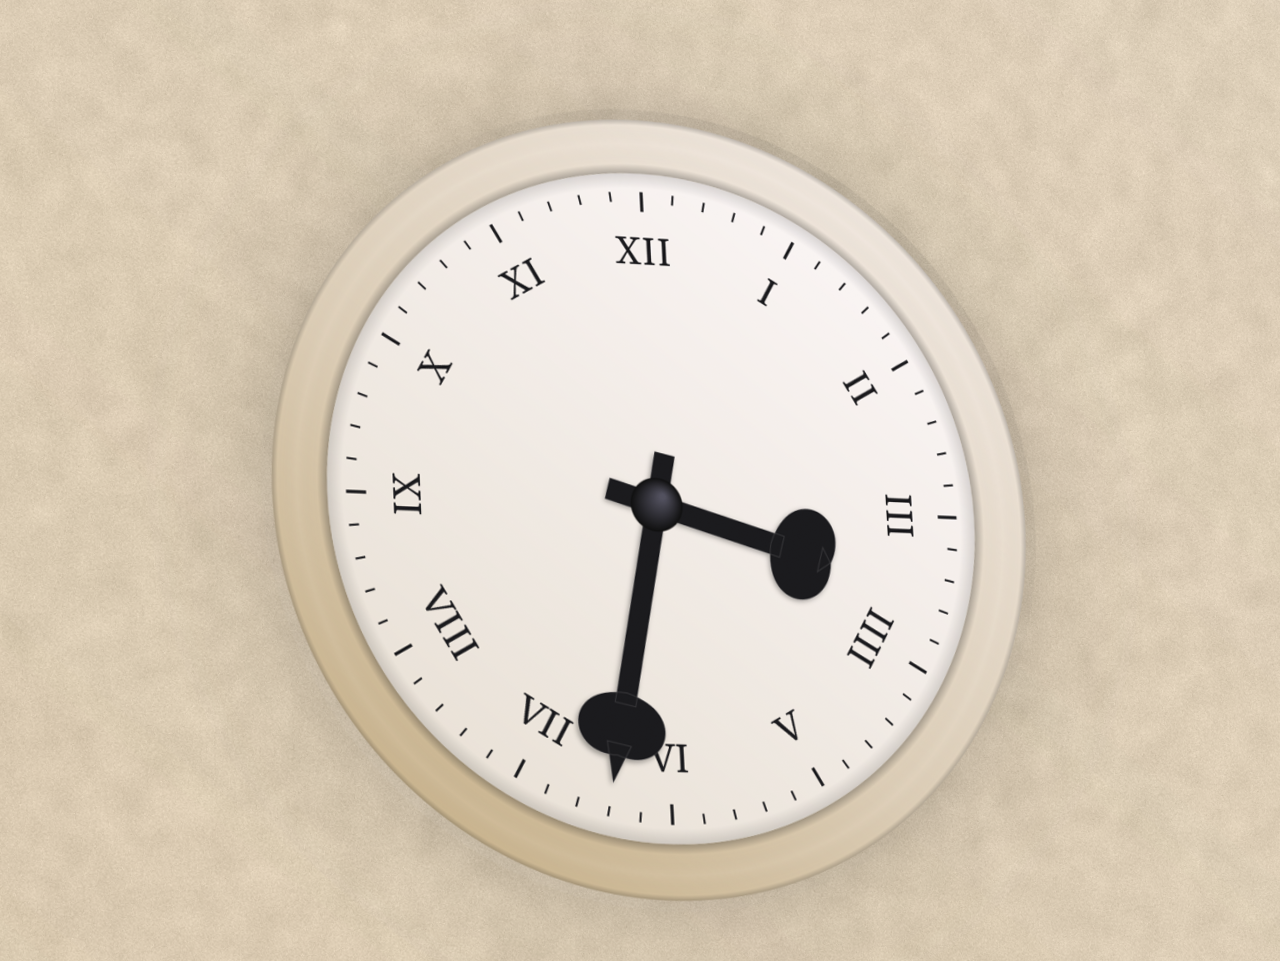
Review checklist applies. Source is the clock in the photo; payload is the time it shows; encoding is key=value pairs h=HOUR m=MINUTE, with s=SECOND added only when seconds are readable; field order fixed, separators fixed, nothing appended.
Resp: h=3 m=32
